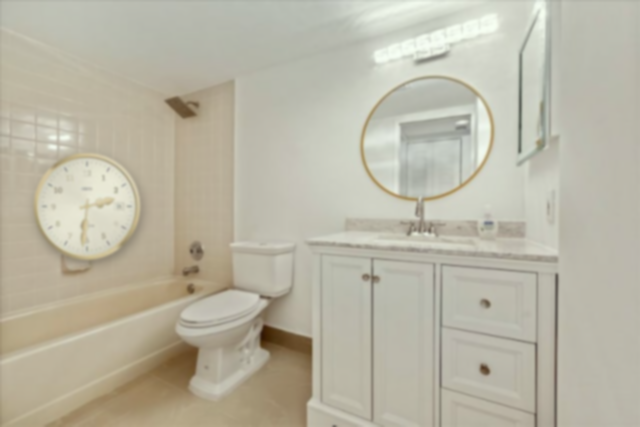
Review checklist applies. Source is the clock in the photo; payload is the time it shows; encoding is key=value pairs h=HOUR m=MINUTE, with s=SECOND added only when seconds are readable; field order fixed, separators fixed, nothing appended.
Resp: h=2 m=31
